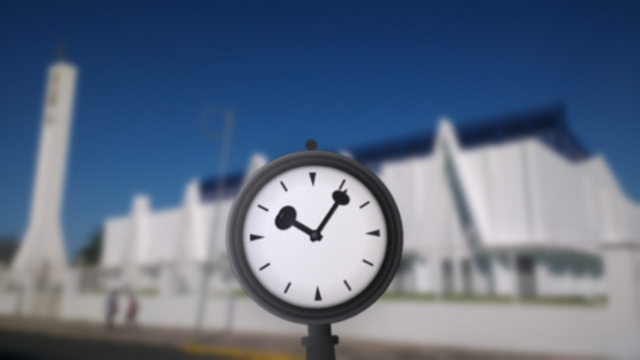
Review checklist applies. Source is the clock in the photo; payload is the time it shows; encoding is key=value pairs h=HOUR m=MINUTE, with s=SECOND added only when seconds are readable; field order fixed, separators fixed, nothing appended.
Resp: h=10 m=6
